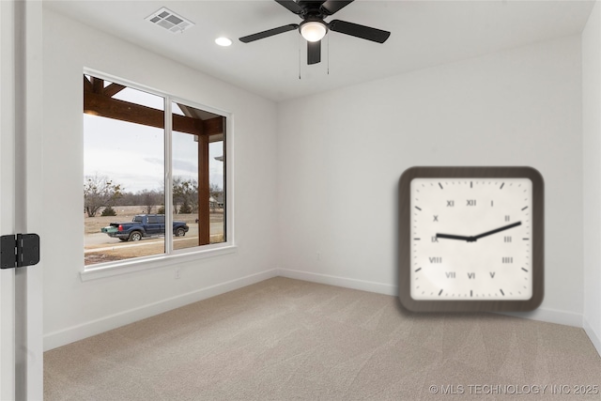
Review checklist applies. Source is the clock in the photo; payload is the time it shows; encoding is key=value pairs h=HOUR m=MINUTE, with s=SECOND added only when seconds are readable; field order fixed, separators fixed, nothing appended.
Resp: h=9 m=12
